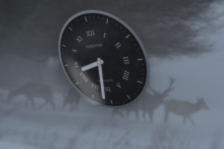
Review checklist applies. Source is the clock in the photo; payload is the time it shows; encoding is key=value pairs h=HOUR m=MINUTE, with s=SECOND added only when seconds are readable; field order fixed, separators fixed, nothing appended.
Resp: h=8 m=32
